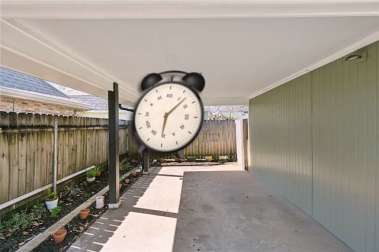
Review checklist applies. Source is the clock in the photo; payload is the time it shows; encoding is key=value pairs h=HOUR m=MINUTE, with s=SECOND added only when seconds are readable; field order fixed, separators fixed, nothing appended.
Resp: h=6 m=7
